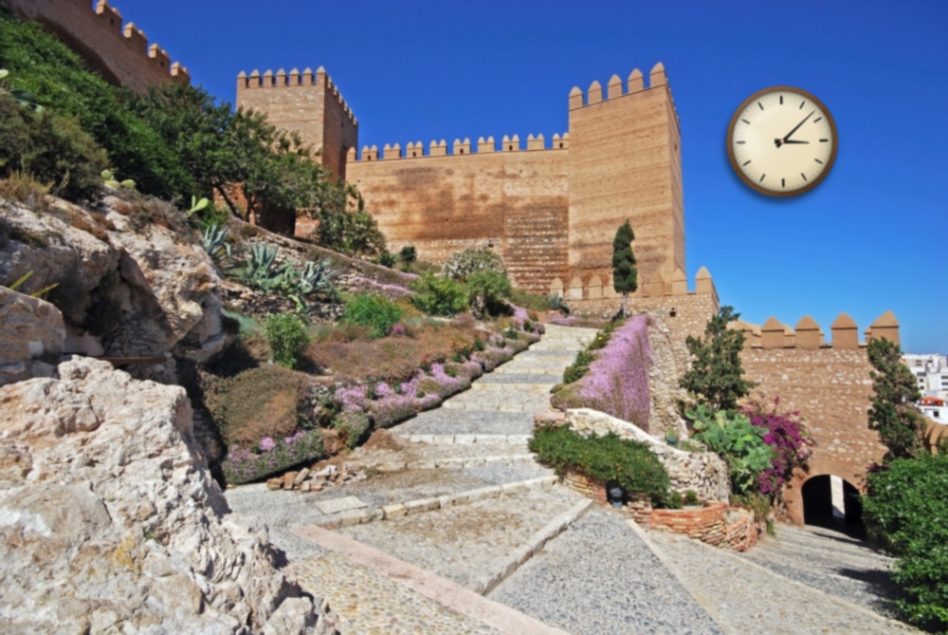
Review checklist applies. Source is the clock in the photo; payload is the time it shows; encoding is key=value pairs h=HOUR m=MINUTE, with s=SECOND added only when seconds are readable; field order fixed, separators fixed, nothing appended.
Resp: h=3 m=8
